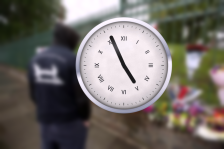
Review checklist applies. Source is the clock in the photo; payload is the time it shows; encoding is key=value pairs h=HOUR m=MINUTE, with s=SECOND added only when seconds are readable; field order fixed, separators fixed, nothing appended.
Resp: h=4 m=56
